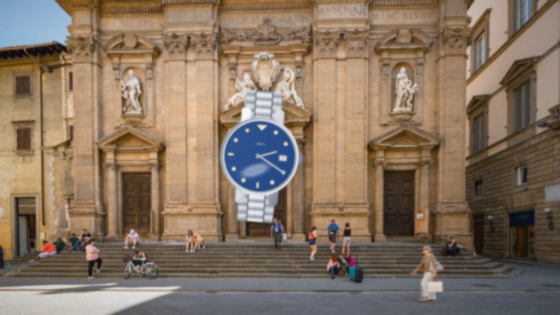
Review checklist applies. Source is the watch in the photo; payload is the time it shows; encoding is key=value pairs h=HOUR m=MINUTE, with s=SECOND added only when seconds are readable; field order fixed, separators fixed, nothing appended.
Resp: h=2 m=20
